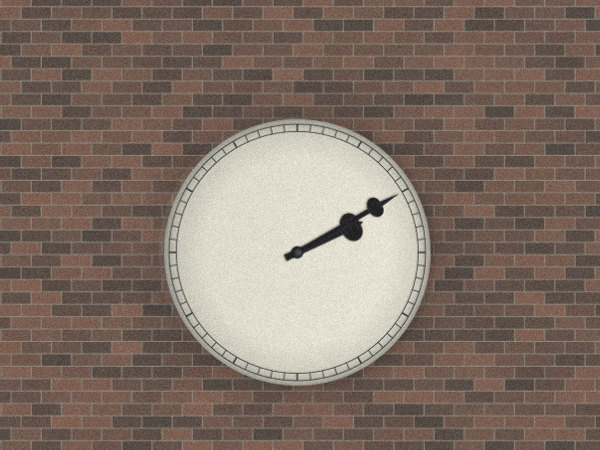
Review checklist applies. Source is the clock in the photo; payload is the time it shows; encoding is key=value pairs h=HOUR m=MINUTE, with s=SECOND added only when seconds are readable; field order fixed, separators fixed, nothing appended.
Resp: h=2 m=10
